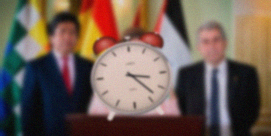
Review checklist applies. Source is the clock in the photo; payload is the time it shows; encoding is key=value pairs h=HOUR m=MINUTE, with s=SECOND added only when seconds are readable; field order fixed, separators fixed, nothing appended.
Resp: h=3 m=23
